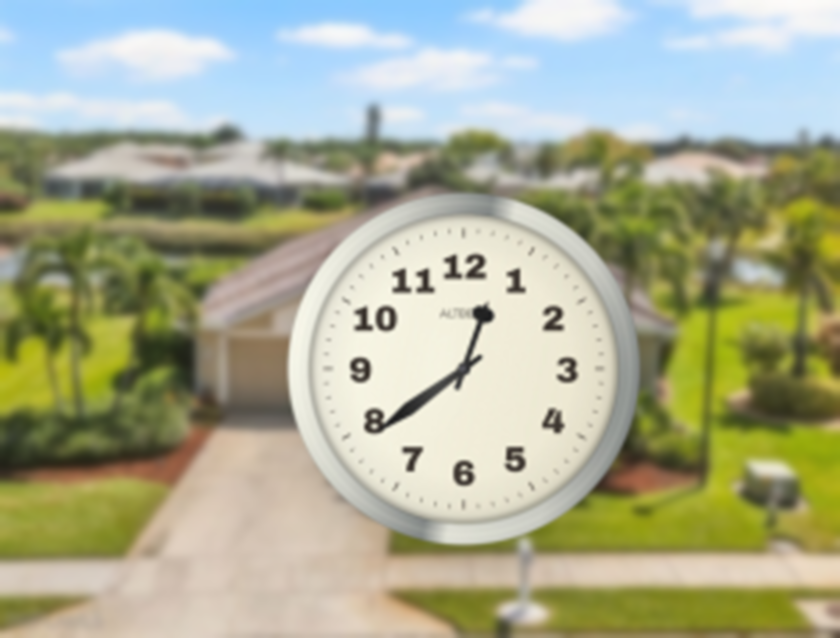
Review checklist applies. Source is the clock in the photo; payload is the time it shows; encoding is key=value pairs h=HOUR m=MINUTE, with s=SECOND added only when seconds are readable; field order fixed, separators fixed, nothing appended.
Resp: h=12 m=39
